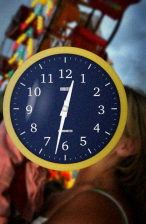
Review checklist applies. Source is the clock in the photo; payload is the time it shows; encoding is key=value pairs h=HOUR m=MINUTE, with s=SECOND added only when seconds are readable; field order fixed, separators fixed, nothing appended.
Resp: h=12 m=32
